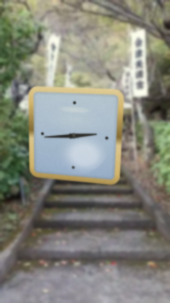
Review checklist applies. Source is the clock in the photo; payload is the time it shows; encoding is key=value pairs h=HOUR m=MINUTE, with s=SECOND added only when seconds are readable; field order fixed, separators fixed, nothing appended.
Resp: h=2 m=44
